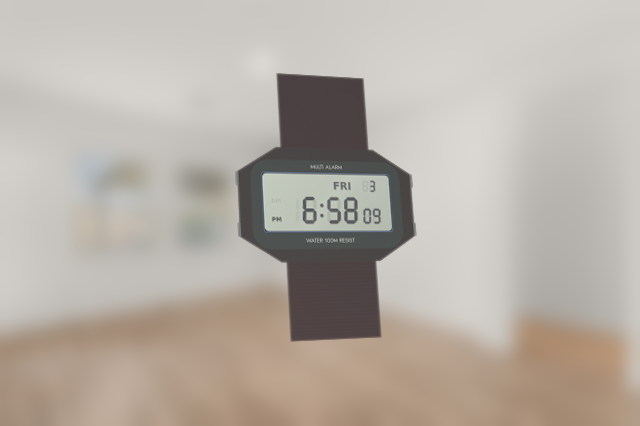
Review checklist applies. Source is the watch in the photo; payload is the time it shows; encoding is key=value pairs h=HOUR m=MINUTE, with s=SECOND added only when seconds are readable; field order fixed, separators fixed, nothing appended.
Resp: h=6 m=58 s=9
